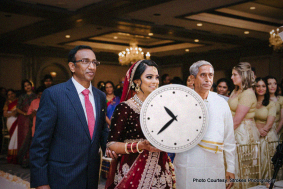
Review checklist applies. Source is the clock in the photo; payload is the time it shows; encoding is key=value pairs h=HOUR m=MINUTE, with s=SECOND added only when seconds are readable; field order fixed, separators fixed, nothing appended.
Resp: h=10 m=38
